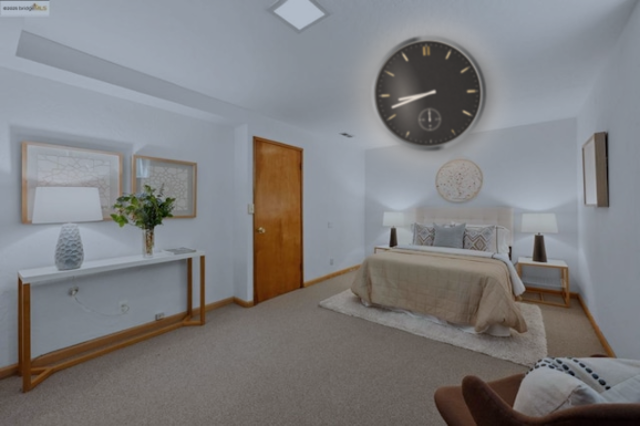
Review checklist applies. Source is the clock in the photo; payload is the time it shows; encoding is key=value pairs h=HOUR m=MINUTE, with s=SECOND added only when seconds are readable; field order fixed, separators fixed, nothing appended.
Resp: h=8 m=42
